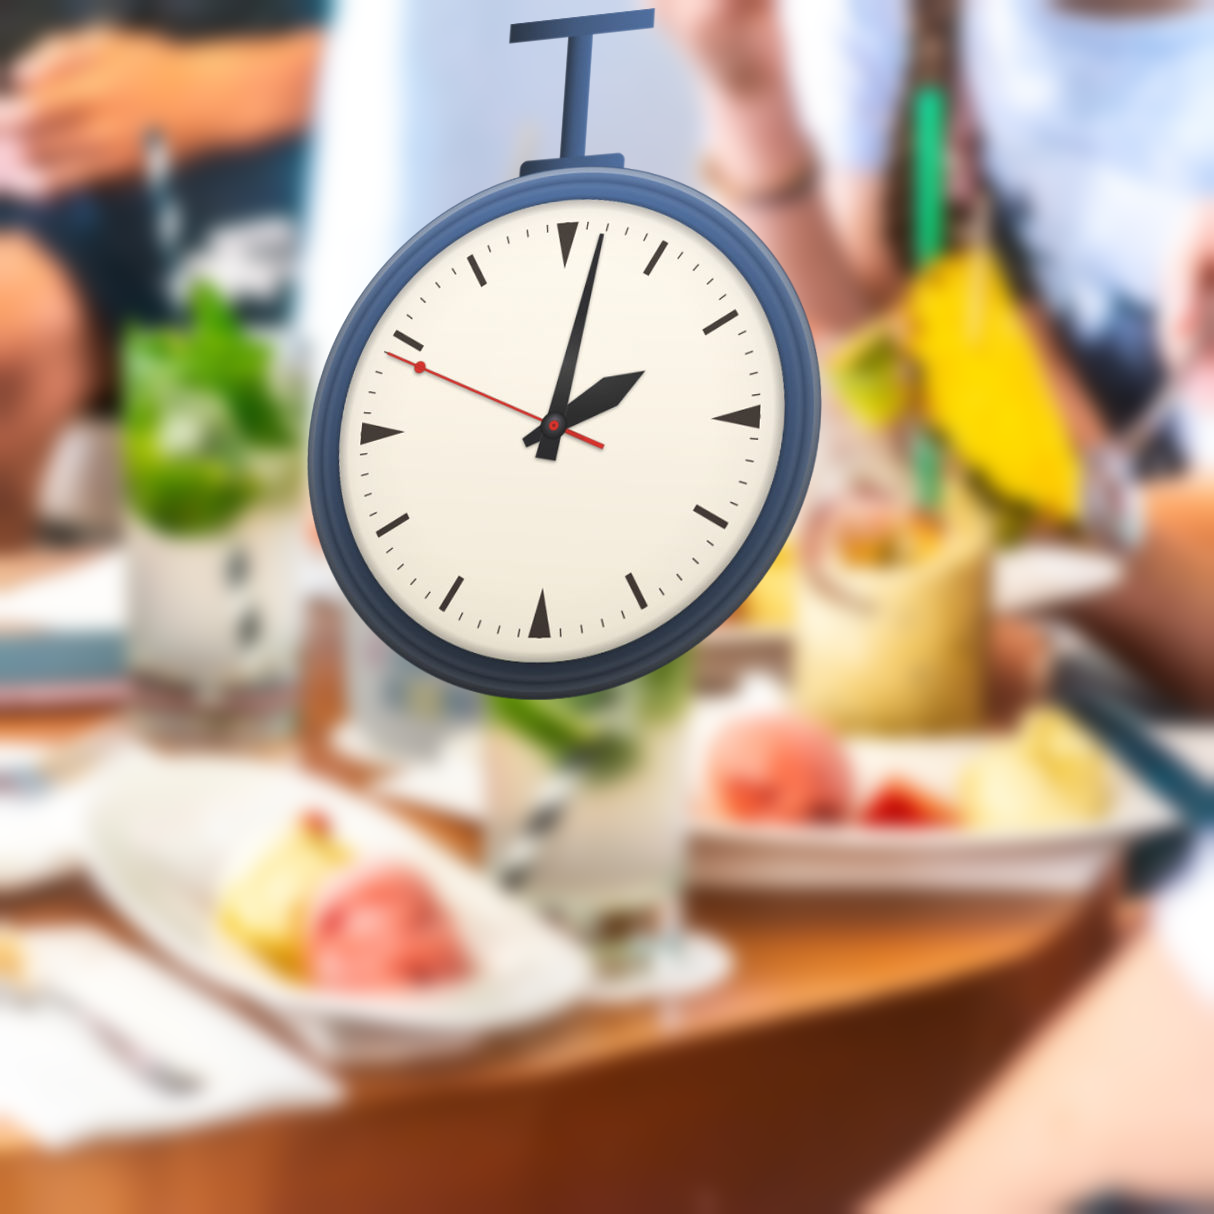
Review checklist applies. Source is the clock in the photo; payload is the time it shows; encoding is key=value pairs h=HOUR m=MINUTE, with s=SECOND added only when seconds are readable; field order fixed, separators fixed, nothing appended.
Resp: h=2 m=1 s=49
